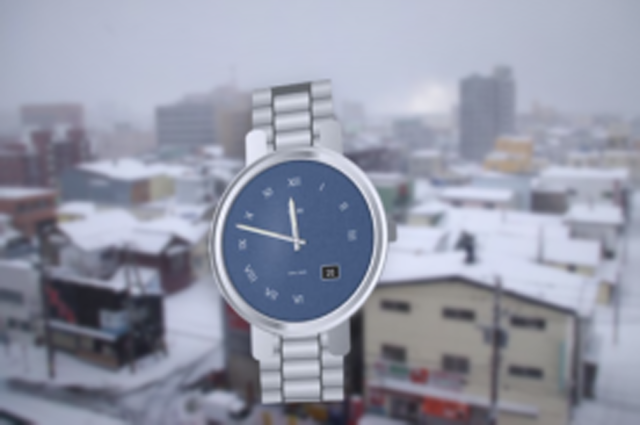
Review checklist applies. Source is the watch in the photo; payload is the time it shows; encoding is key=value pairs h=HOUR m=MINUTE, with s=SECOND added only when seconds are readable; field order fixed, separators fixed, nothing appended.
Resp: h=11 m=48
